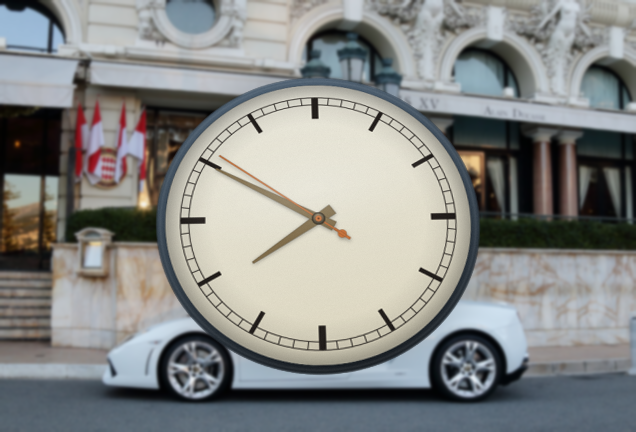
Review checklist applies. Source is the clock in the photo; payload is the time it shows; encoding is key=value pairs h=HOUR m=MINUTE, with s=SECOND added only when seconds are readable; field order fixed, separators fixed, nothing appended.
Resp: h=7 m=49 s=51
